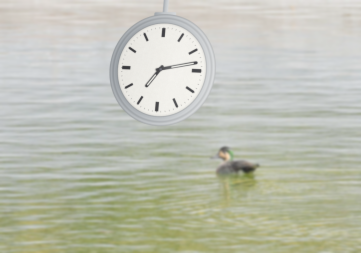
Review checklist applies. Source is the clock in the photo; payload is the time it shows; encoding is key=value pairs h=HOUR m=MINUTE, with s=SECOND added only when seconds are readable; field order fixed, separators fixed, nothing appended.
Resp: h=7 m=13
